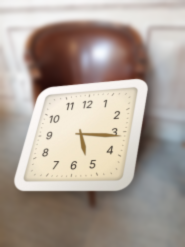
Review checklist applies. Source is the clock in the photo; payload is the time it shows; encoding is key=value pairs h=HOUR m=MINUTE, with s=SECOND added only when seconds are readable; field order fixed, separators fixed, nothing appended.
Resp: h=5 m=16
